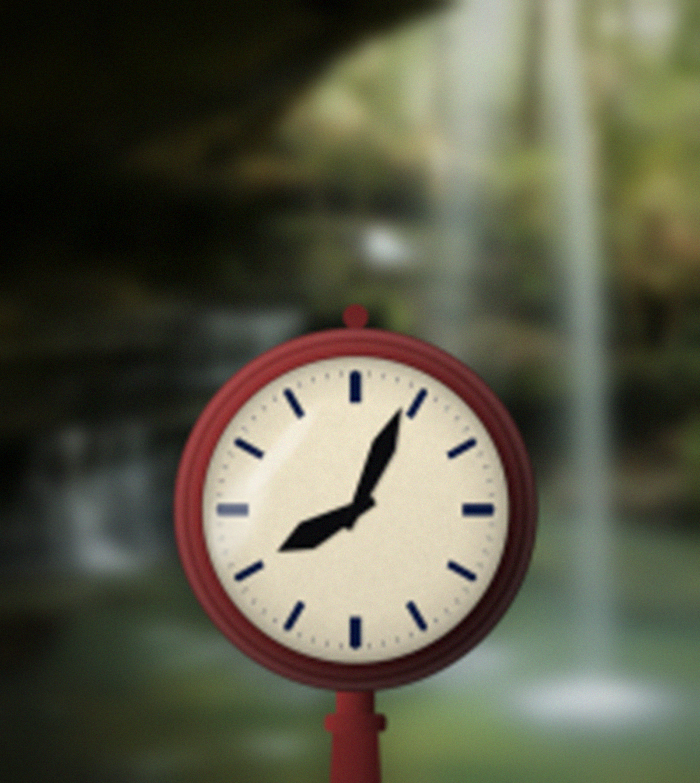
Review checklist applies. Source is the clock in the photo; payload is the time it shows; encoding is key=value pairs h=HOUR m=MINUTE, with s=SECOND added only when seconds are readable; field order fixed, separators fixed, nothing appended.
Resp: h=8 m=4
